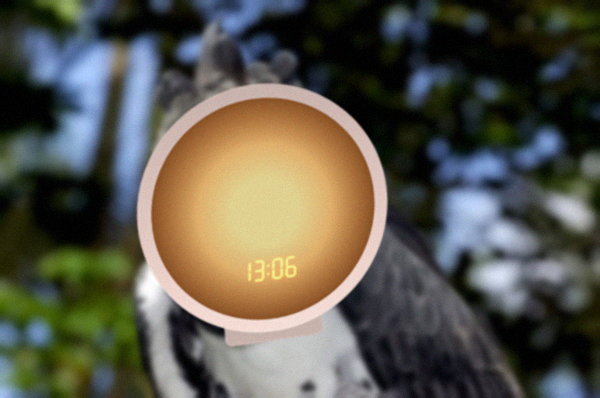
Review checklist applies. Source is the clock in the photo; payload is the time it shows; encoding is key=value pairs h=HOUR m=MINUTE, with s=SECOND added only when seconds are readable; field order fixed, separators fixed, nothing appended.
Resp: h=13 m=6
